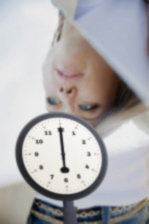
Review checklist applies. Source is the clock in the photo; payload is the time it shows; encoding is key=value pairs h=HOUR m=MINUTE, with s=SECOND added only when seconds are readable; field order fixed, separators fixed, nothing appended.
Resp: h=6 m=0
